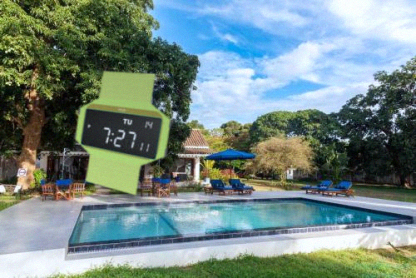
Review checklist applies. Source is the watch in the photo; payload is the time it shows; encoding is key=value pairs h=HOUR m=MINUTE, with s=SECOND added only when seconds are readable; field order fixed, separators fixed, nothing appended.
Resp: h=7 m=27
